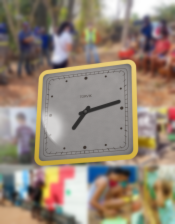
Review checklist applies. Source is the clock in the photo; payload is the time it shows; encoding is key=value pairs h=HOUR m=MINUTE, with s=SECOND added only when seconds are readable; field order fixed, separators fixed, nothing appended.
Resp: h=7 m=13
